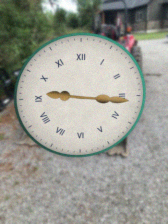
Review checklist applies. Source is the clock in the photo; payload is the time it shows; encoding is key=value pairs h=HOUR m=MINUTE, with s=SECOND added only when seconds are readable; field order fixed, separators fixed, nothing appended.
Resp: h=9 m=16
